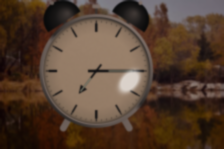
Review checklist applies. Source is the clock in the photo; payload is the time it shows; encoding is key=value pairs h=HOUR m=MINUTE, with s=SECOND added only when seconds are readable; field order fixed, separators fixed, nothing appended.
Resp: h=7 m=15
